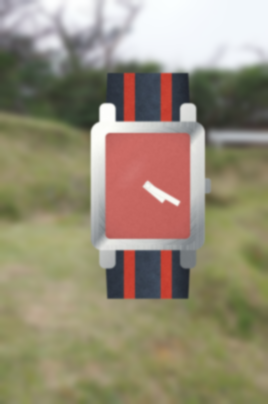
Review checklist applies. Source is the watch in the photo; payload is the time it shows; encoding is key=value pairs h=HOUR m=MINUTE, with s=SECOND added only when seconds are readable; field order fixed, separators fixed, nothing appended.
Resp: h=4 m=20
